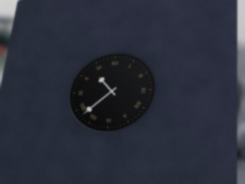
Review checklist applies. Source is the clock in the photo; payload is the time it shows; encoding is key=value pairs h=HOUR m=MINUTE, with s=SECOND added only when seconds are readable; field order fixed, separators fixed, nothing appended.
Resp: h=10 m=38
